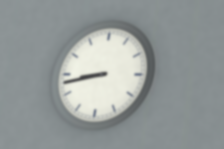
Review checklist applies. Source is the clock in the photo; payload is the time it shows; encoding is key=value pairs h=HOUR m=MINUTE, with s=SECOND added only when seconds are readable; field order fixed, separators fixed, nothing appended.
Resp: h=8 m=43
